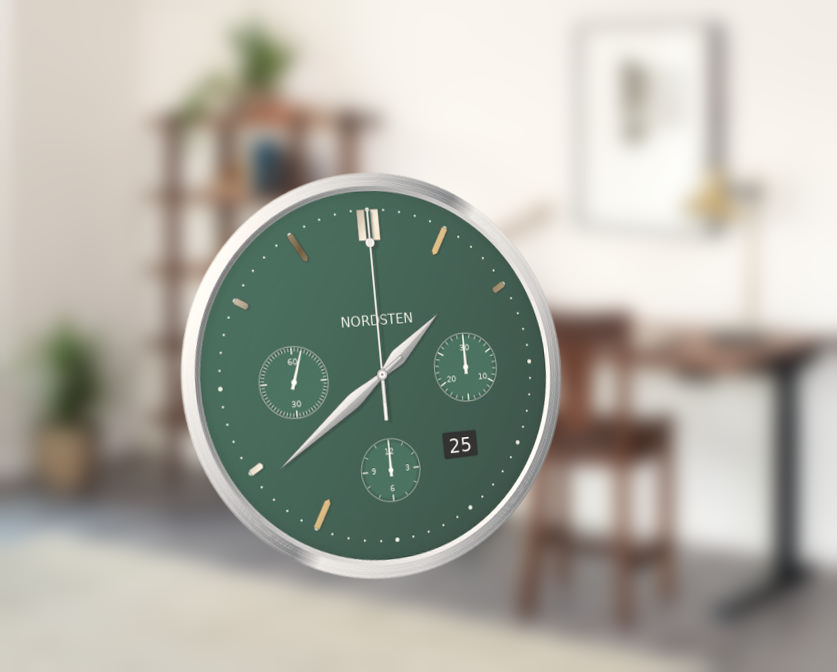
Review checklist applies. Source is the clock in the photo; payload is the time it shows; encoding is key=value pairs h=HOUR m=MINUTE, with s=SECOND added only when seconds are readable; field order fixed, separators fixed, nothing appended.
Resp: h=1 m=39 s=3
